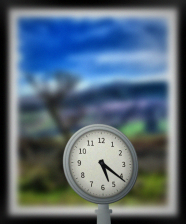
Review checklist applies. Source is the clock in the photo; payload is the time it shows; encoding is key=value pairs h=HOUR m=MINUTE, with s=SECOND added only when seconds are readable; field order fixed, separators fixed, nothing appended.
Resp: h=5 m=21
